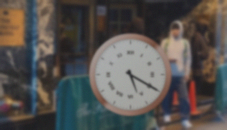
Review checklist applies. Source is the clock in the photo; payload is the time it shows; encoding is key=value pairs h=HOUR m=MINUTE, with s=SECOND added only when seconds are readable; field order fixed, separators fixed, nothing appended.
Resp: h=5 m=20
